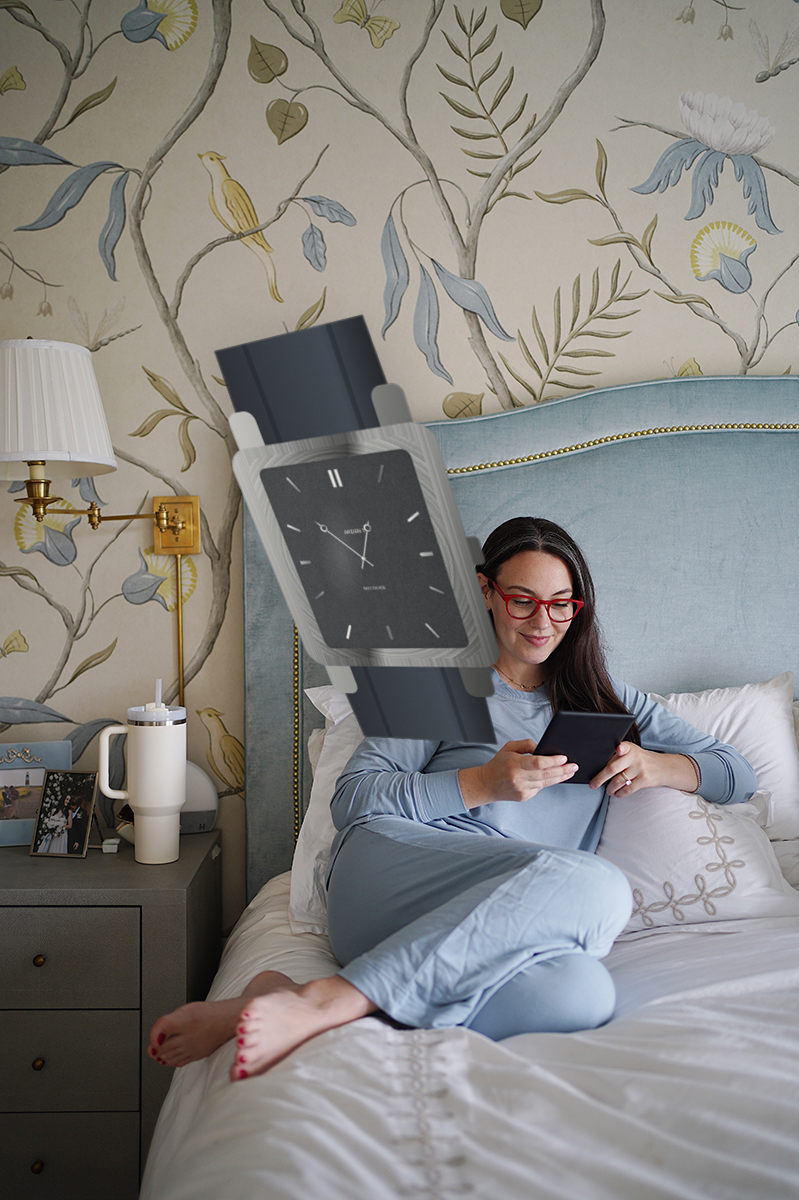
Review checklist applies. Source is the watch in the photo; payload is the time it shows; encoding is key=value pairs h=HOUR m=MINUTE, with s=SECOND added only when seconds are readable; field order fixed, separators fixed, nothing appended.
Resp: h=12 m=53
